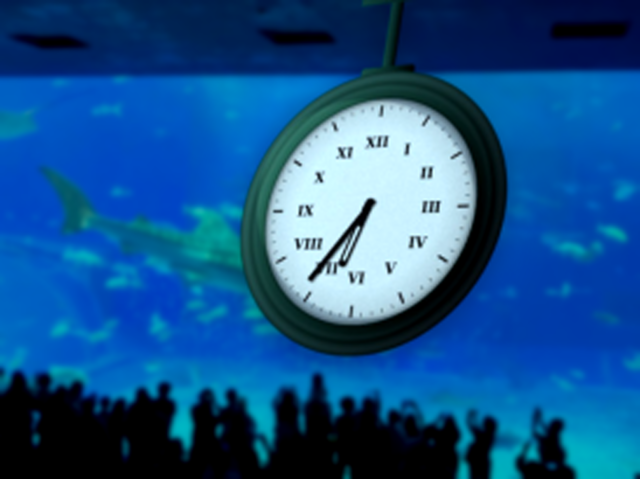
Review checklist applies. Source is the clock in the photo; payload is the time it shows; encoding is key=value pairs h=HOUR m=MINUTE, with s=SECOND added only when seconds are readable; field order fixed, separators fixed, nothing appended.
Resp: h=6 m=36
